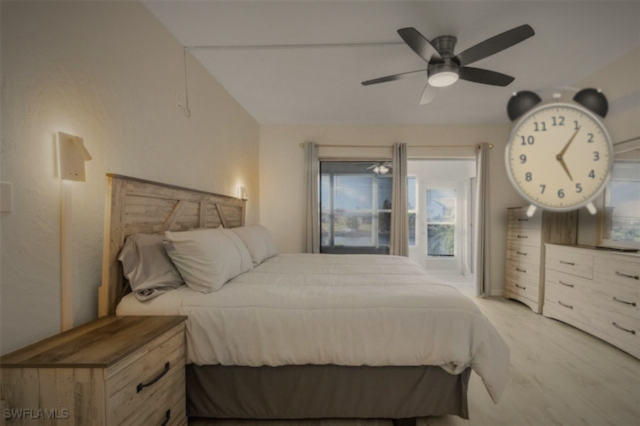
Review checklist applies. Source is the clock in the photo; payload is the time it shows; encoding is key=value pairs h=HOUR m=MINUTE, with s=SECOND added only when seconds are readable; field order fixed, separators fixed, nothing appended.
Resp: h=5 m=6
